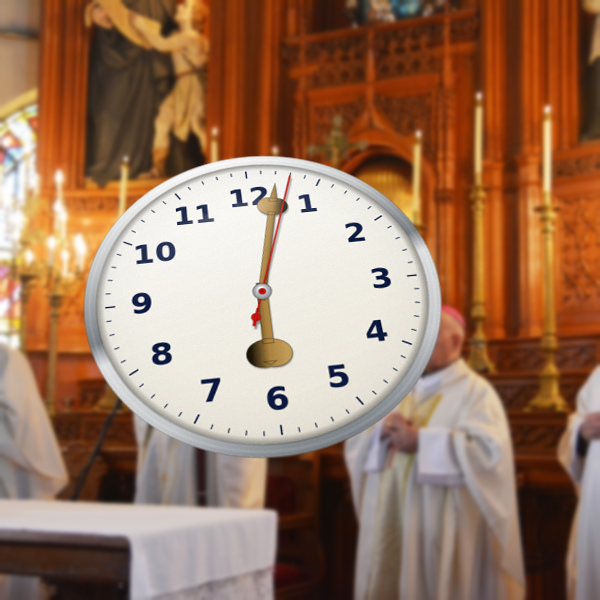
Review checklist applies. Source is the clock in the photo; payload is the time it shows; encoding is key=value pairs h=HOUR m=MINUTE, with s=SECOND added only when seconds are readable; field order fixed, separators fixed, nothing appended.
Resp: h=6 m=2 s=3
